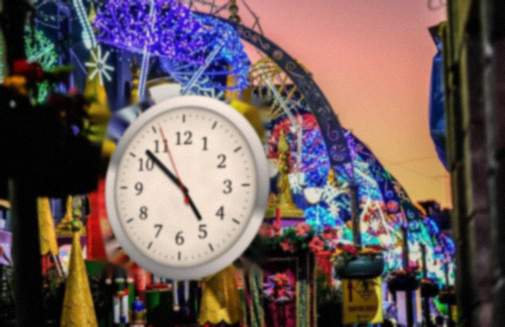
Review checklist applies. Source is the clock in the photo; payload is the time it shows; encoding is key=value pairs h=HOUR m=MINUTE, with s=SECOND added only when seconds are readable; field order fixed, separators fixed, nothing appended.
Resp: h=4 m=51 s=56
